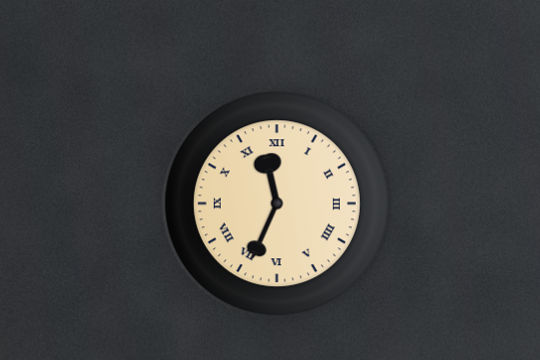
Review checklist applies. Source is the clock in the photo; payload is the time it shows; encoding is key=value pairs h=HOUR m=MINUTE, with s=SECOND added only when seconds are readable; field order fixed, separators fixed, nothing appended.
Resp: h=11 m=34
